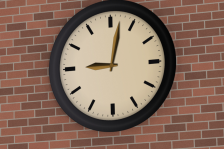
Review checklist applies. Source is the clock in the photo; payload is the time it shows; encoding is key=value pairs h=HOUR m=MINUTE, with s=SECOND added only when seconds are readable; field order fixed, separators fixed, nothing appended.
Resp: h=9 m=2
